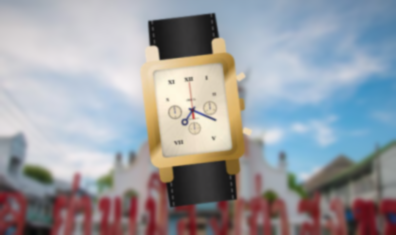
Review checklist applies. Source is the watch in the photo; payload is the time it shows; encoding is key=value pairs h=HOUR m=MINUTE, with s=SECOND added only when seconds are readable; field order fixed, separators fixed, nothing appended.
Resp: h=7 m=20
